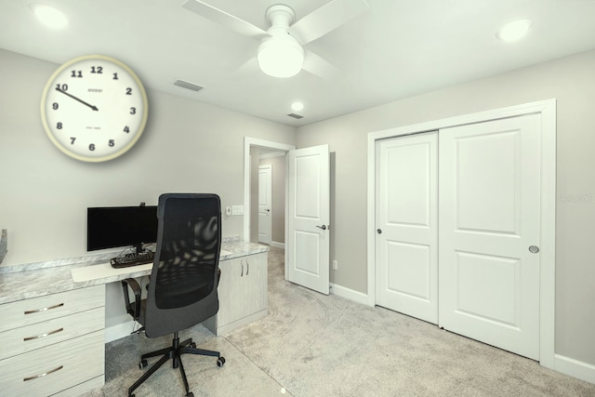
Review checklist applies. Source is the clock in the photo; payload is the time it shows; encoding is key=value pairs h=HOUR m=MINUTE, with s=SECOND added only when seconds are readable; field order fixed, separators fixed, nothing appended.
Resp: h=9 m=49
